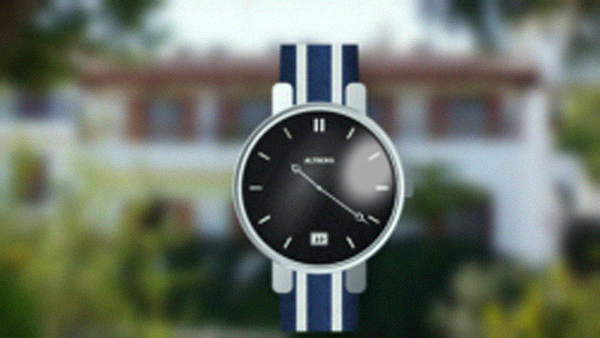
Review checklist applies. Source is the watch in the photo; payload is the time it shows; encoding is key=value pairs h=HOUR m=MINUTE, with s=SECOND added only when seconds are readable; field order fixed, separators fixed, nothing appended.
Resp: h=10 m=21
